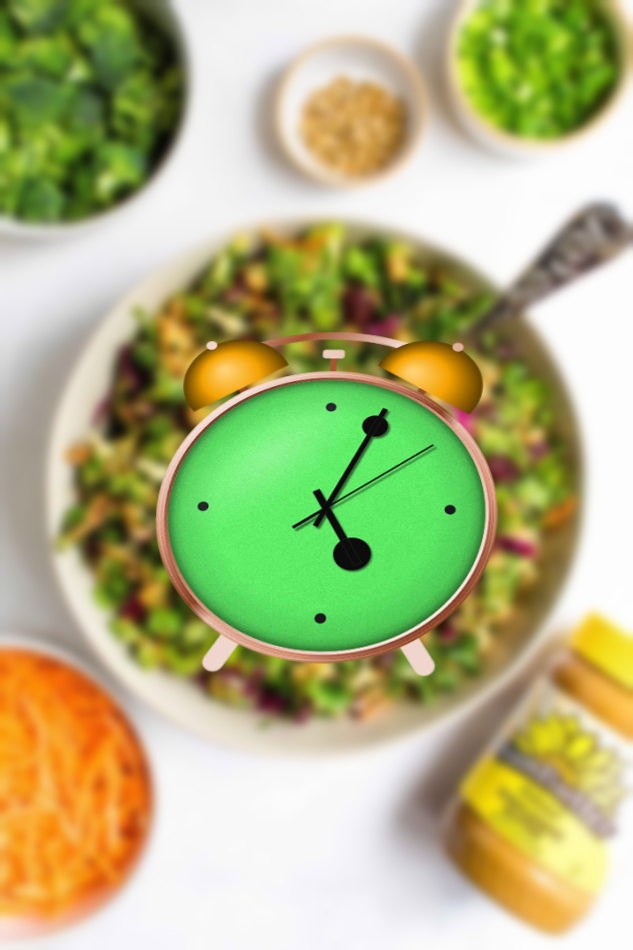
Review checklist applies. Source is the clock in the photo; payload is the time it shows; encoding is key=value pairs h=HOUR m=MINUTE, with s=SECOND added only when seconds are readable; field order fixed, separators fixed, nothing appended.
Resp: h=5 m=4 s=9
